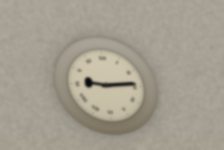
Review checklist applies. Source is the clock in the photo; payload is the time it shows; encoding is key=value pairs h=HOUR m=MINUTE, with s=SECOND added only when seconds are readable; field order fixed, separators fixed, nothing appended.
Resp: h=9 m=14
